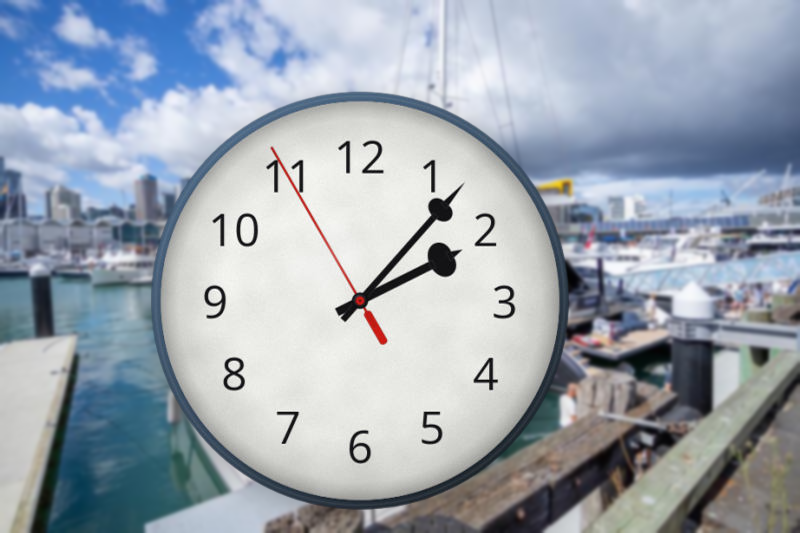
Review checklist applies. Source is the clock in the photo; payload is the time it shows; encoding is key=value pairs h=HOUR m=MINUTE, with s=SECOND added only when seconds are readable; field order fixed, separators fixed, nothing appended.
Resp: h=2 m=6 s=55
